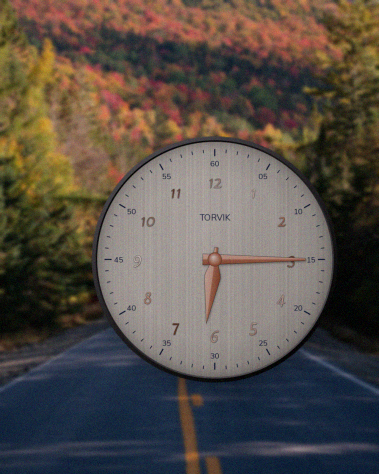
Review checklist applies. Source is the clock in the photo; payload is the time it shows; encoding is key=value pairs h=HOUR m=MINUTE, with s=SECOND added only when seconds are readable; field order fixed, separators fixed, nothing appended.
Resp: h=6 m=15
